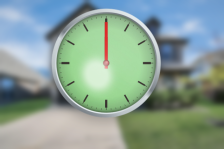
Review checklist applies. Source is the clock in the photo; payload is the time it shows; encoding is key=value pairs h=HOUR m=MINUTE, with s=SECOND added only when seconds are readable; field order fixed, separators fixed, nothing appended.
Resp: h=12 m=0
